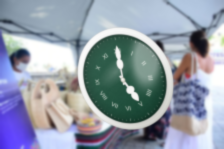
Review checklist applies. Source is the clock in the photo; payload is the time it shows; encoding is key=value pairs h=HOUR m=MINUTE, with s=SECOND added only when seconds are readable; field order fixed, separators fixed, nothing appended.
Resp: h=5 m=0
